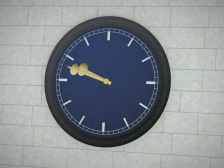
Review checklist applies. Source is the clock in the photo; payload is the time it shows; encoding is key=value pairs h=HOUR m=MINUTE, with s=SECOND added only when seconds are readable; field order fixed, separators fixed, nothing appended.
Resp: h=9 m=48
